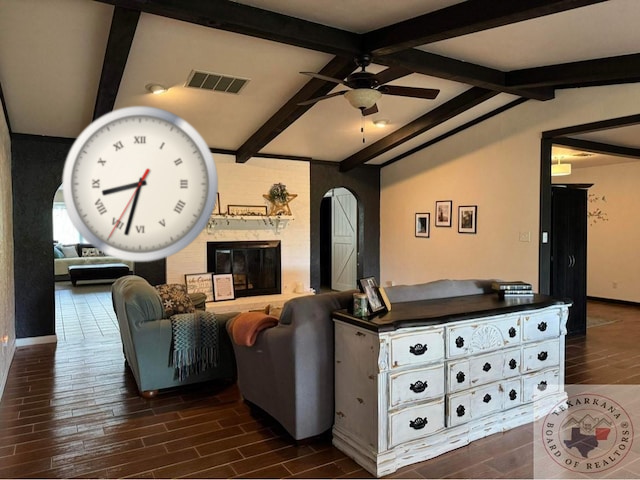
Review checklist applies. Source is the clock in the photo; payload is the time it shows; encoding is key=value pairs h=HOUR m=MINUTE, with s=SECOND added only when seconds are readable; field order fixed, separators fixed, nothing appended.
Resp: h=8 m=32 s=35
